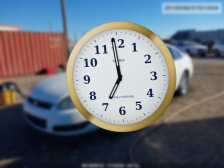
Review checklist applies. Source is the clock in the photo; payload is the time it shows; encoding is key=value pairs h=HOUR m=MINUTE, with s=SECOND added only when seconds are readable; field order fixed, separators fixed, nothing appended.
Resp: h=6 m=59
